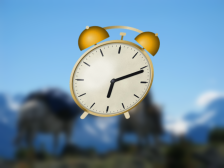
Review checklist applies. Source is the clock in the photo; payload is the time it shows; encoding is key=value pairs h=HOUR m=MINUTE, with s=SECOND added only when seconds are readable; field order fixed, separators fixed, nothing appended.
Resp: h=6 m=11
